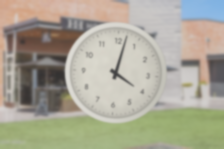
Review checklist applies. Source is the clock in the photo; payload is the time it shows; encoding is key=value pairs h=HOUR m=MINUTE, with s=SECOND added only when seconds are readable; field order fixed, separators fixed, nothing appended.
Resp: h=4 m=2
